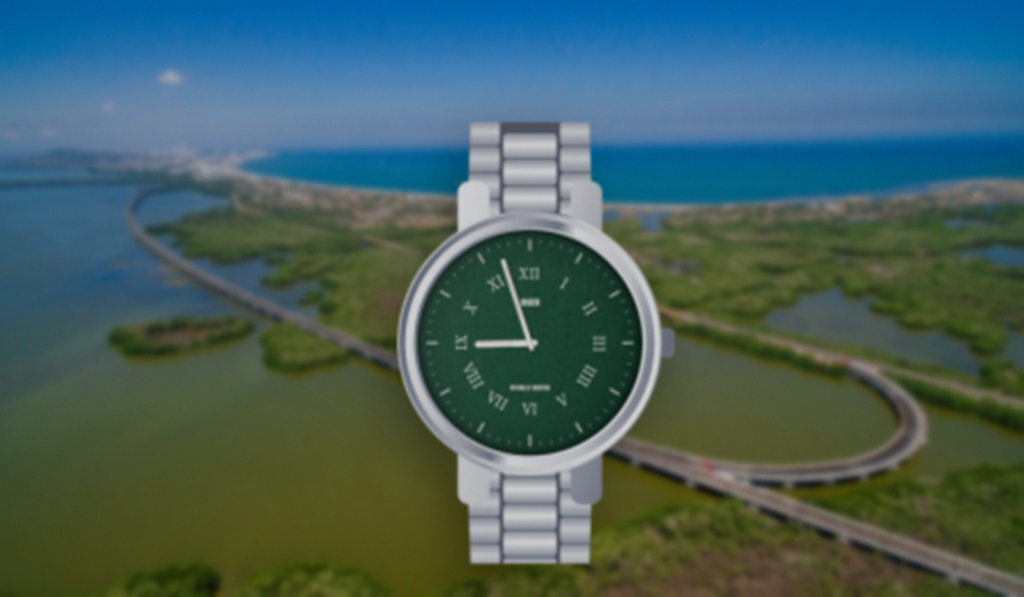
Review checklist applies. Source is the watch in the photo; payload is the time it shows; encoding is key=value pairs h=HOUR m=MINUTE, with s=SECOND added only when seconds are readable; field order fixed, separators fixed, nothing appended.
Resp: h=8 m=57
